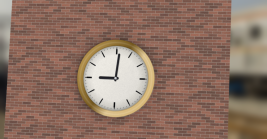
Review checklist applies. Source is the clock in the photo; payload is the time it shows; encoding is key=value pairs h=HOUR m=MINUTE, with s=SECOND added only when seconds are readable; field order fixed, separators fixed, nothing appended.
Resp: h=9 m=1
